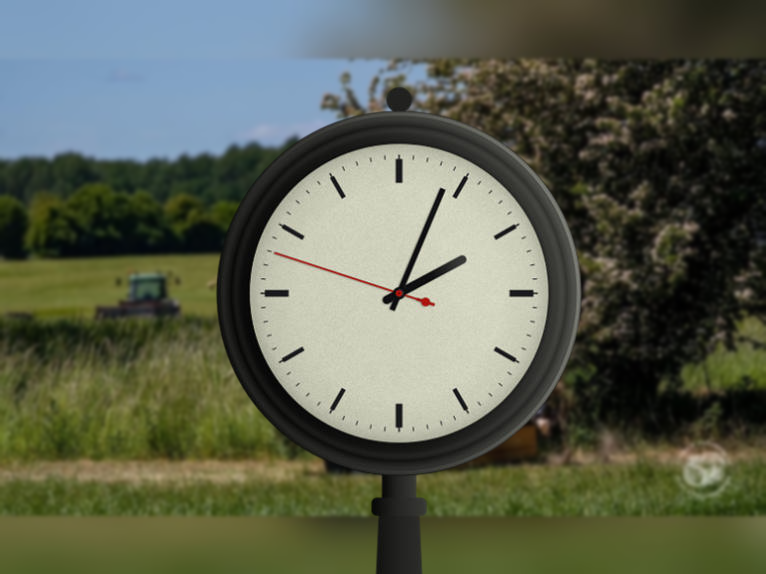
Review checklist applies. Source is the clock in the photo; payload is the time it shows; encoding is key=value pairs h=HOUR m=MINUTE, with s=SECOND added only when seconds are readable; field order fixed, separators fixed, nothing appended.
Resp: h=2 m=3 s=48
